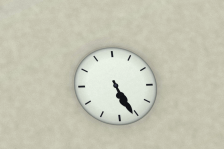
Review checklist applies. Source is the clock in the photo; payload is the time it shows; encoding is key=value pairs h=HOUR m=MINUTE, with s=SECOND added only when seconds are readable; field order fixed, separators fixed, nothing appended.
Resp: h=5 m=26
